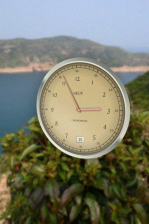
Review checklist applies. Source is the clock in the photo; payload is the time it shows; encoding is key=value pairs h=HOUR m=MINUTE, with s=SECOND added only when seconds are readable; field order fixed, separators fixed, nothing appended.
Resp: h=2 m=56
